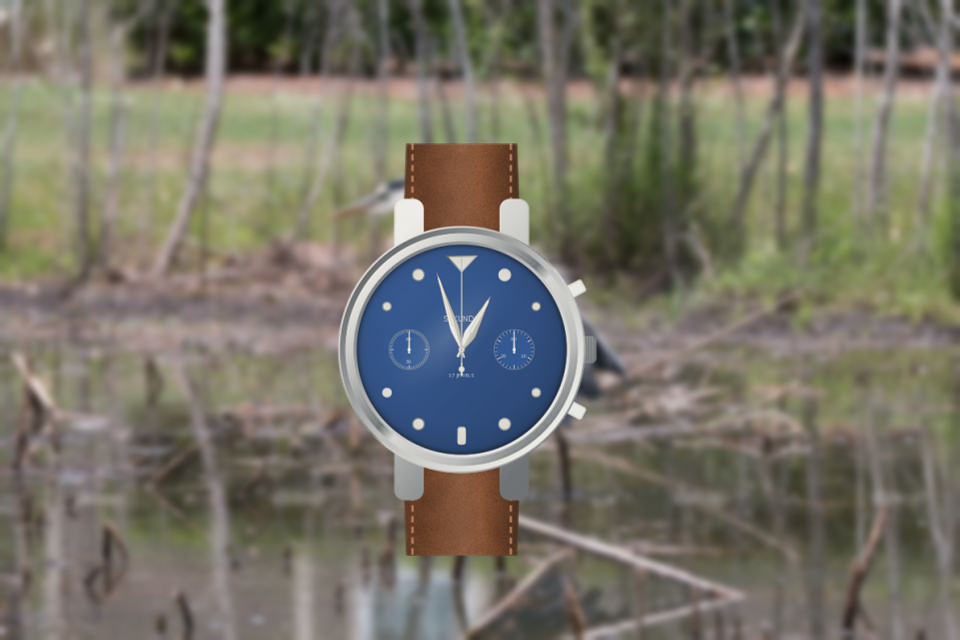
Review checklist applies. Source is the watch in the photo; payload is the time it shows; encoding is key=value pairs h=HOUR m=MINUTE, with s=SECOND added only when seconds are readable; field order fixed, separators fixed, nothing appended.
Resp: h=12 m=57
